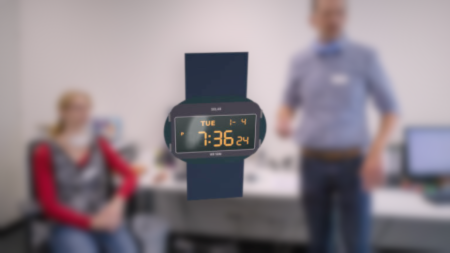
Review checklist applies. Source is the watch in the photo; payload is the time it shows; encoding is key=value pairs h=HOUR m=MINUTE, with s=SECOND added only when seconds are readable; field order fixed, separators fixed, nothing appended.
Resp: h=7 m=36 s=24
